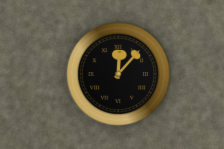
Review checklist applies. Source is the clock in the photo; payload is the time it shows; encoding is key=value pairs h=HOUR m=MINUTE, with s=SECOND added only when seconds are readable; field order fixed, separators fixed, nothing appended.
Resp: h=12 m=7
